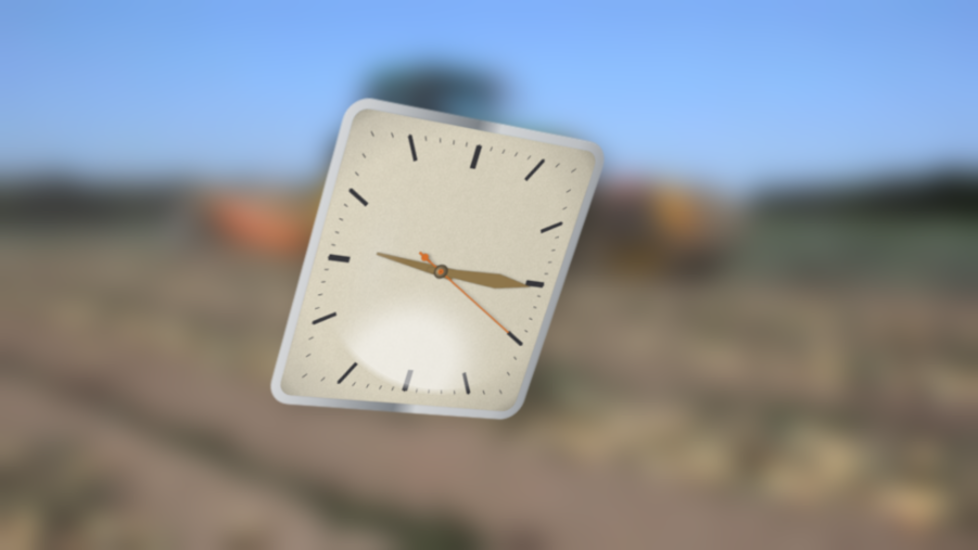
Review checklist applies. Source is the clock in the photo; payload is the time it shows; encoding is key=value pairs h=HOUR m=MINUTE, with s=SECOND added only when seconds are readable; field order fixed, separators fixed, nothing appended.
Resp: h=9 m=15 s=20
